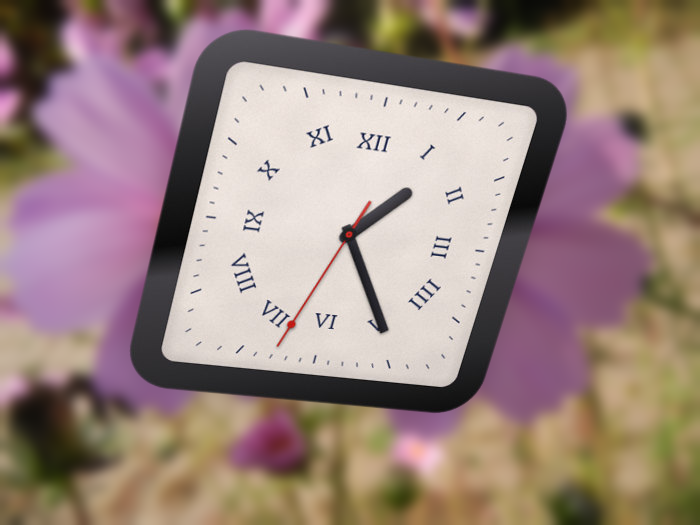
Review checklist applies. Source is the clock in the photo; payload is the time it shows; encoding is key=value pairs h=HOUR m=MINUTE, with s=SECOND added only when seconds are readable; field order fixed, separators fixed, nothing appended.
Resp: h=1 m=24 s=33
